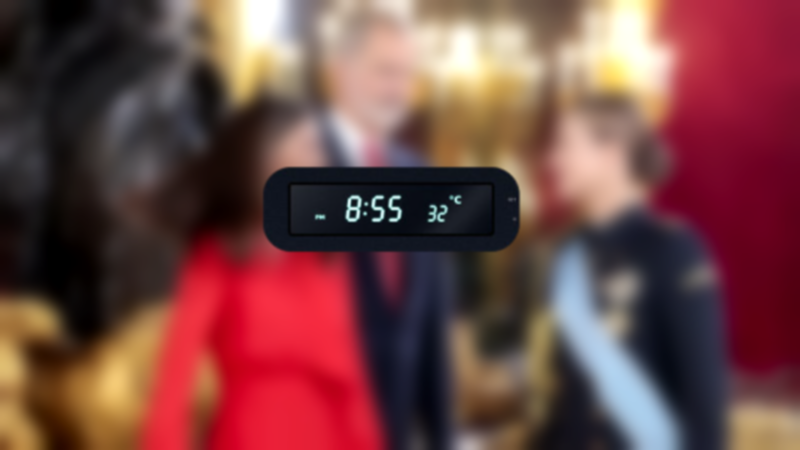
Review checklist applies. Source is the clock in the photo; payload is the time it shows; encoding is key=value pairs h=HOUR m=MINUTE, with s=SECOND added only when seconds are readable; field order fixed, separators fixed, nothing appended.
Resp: h=8 m=55
